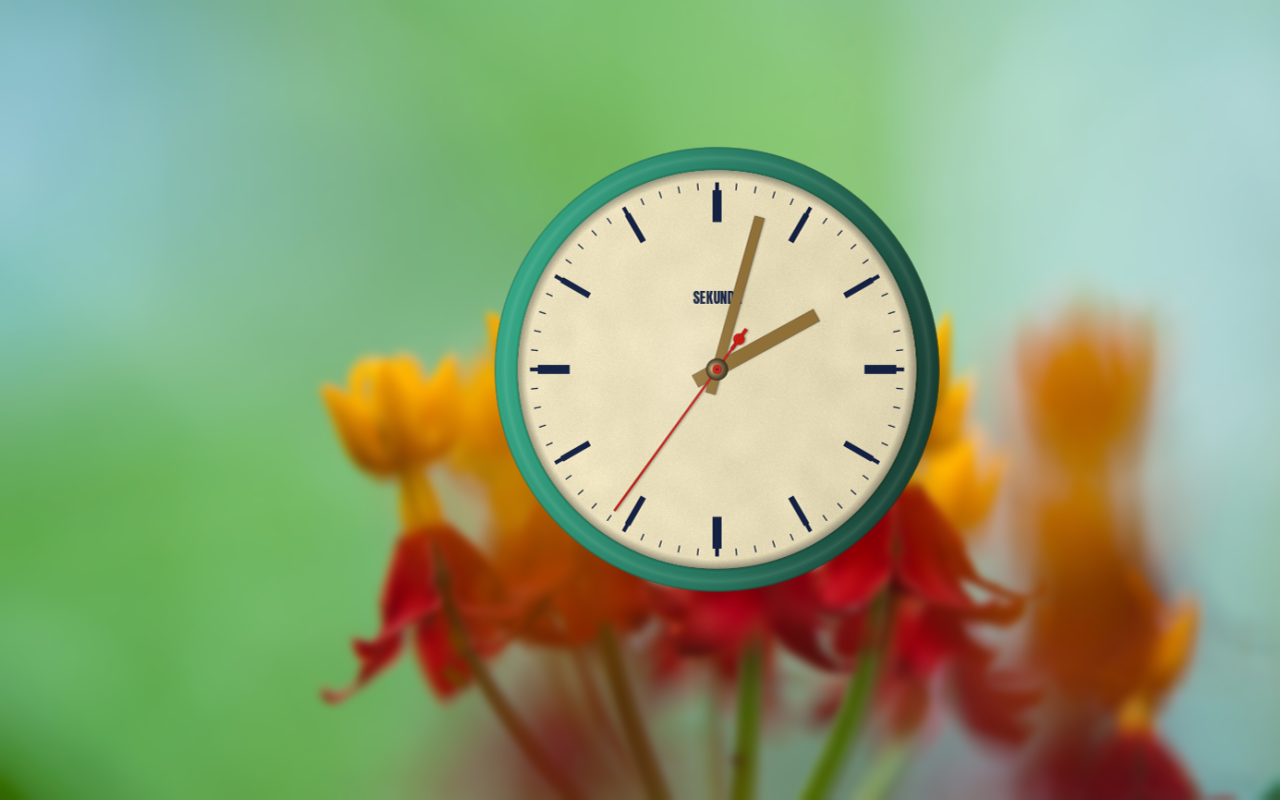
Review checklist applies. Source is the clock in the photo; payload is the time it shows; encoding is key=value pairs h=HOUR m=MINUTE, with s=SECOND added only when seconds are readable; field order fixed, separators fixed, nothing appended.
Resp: h=2 m=2 s=36
